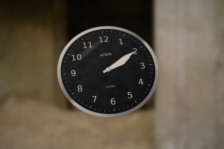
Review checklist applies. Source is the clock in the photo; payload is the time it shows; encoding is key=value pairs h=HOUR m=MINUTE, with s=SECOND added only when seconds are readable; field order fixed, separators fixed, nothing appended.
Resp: h=2 m=10
